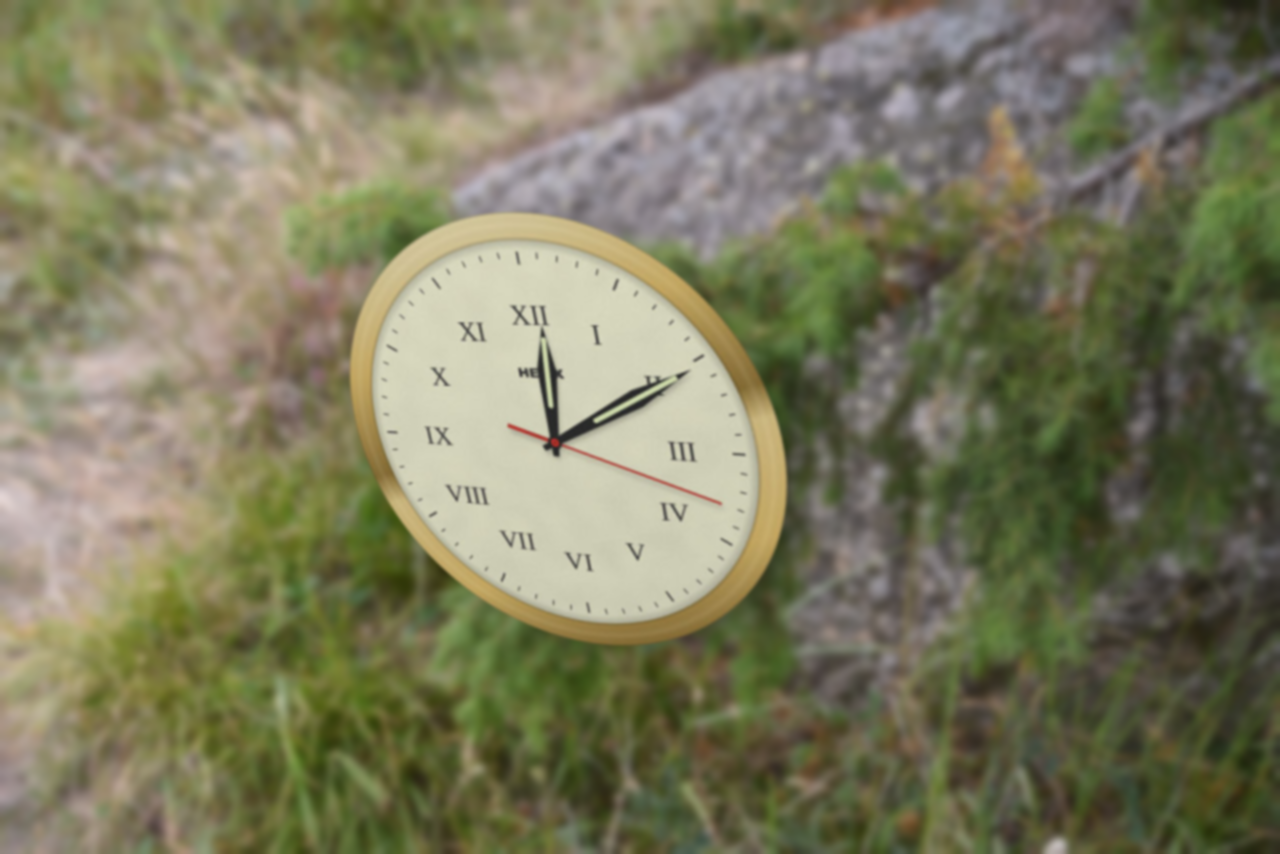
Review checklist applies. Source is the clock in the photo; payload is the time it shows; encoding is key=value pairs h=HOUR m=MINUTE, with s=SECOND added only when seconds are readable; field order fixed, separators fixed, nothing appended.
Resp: h=12 m=10 s=18
